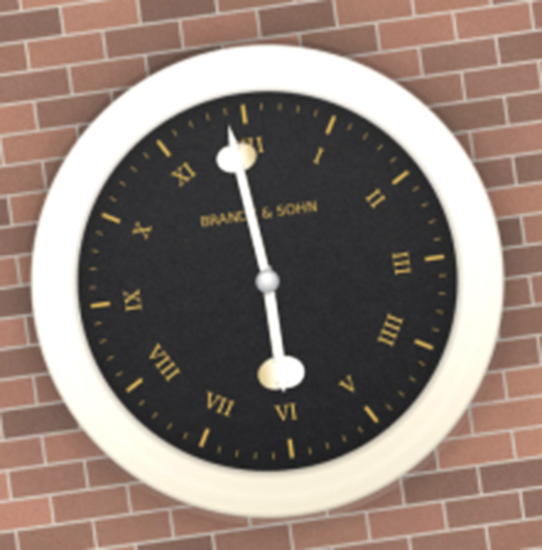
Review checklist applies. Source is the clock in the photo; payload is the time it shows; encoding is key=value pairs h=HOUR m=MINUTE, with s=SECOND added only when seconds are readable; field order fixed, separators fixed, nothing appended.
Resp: h=5 m=59
